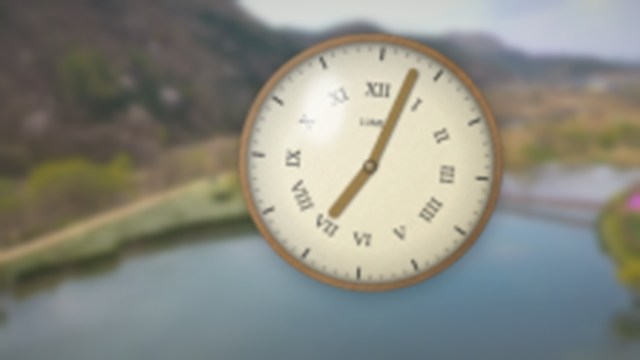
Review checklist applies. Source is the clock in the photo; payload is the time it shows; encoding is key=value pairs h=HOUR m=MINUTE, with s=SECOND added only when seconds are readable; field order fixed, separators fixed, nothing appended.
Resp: h=7 m=3
